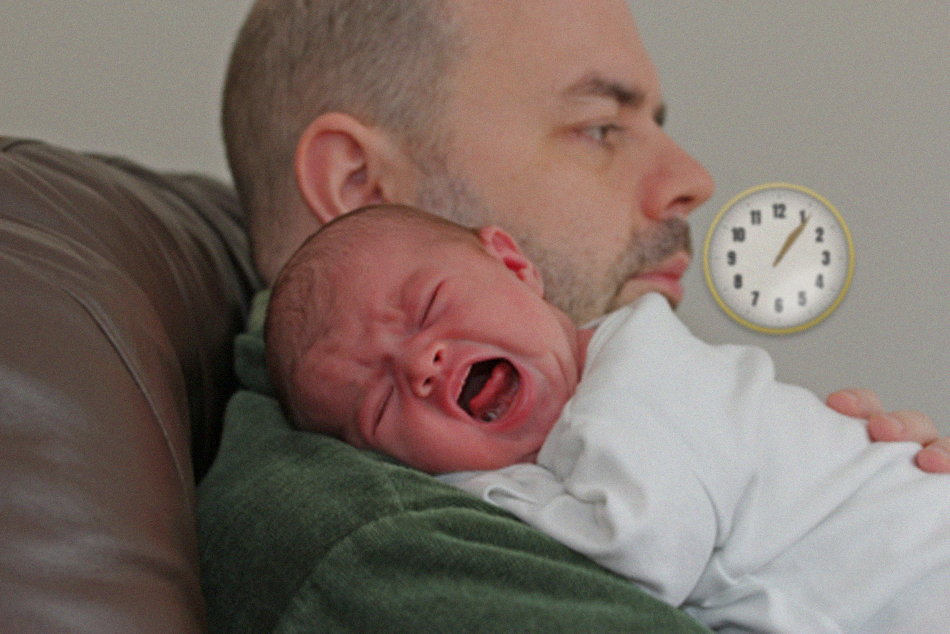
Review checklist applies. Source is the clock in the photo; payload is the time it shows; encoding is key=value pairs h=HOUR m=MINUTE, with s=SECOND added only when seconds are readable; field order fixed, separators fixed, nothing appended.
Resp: h=1 m=6
